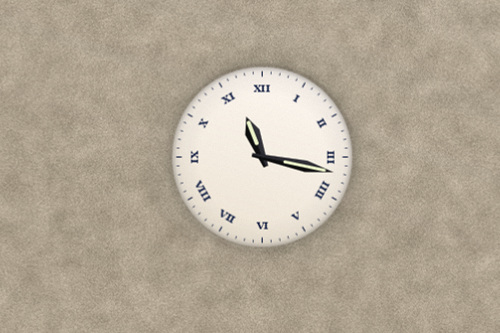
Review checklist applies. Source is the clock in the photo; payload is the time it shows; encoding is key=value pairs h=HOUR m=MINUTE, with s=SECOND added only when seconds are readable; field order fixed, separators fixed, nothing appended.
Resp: h=11 m=17
